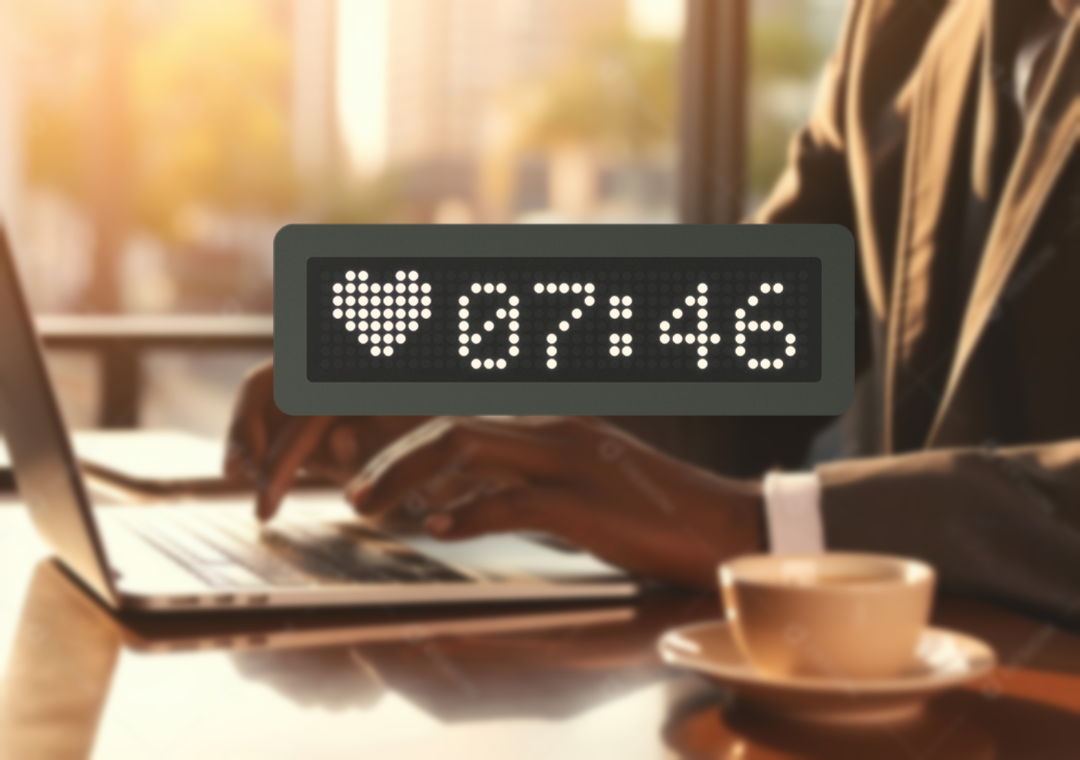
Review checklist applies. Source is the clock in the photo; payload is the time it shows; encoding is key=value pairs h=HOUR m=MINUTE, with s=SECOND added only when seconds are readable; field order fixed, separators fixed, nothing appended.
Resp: h=7 m=46
